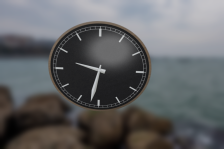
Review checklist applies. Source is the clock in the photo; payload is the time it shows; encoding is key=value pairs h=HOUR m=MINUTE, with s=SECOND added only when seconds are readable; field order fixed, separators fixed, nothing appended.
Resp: h=9 m=32
